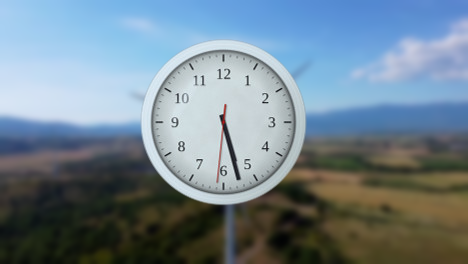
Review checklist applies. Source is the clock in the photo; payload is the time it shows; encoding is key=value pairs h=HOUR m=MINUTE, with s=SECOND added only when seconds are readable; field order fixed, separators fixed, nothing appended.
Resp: h=5 m=27 s=31
